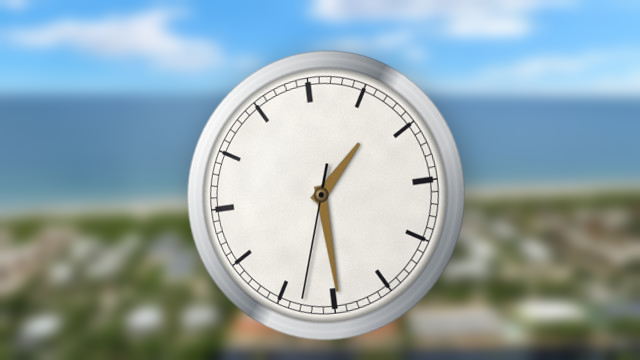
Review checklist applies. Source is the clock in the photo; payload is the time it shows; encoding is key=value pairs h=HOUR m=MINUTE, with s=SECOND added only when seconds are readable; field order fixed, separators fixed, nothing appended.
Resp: h=1 m=29 s=33
